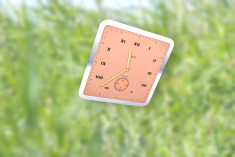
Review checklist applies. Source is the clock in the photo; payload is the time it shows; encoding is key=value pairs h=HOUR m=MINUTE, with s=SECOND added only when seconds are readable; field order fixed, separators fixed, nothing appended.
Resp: h=11 m=37
